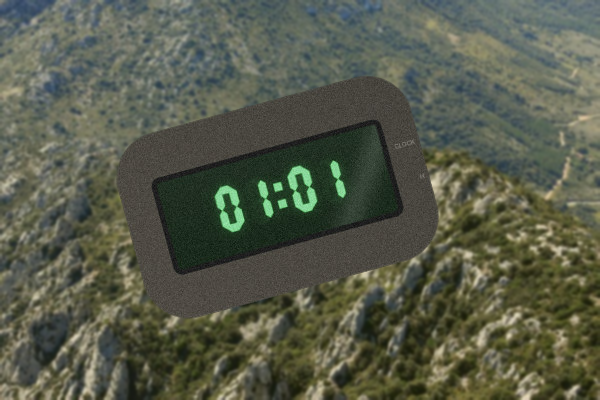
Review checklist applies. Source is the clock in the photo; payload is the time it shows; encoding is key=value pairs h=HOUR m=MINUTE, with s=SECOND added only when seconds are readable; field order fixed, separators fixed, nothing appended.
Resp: h=1 m=1
